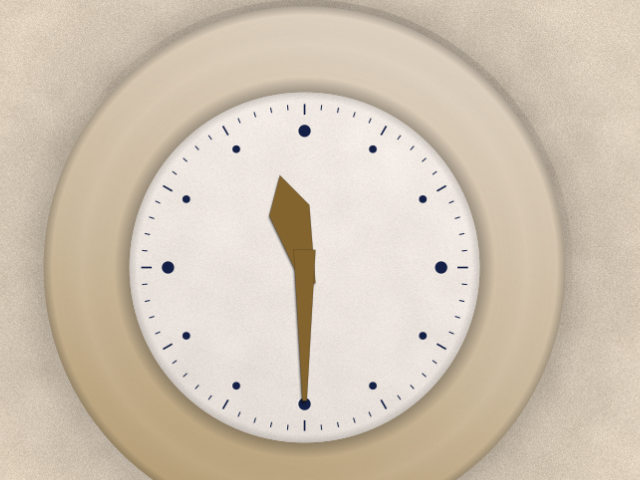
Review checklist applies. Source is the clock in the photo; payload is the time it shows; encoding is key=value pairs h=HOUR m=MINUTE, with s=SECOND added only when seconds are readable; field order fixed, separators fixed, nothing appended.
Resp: h=11 m=30
